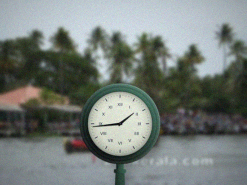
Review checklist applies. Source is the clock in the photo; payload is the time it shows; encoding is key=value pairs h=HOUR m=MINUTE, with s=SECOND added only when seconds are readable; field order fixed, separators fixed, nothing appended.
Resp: h=1 m=44
